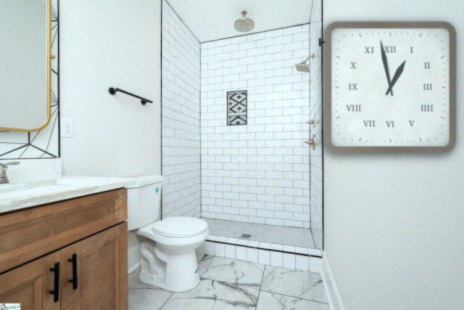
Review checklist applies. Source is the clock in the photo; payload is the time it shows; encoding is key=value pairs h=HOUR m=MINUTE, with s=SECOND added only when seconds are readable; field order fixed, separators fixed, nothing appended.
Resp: h=12 m=58
